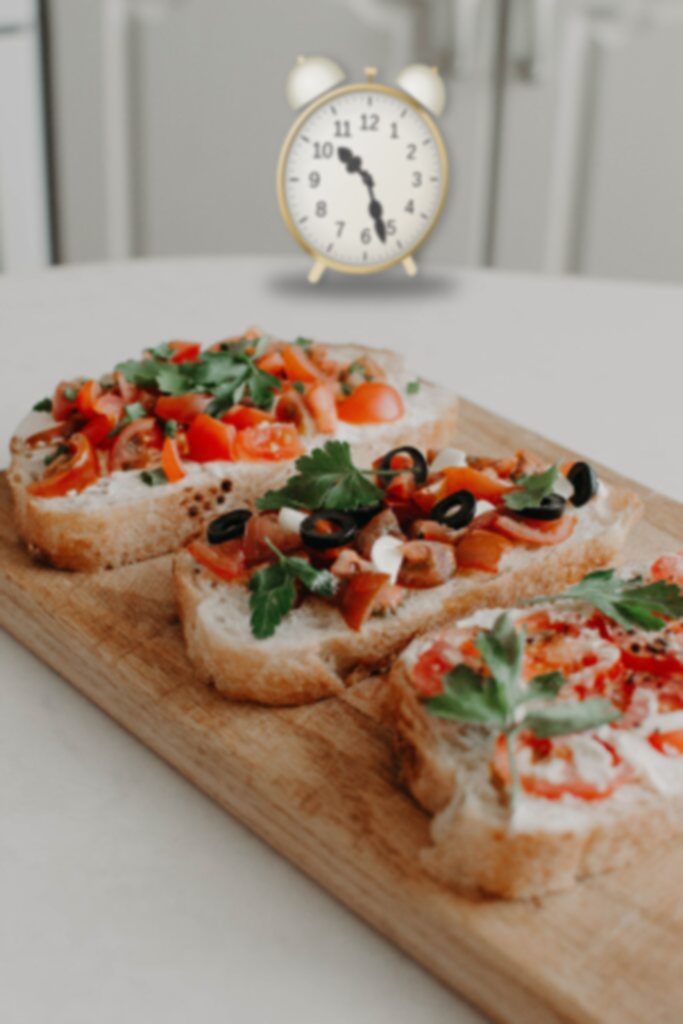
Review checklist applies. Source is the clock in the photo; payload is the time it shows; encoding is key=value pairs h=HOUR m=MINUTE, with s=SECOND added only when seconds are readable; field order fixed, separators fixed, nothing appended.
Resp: h=10 m=27
